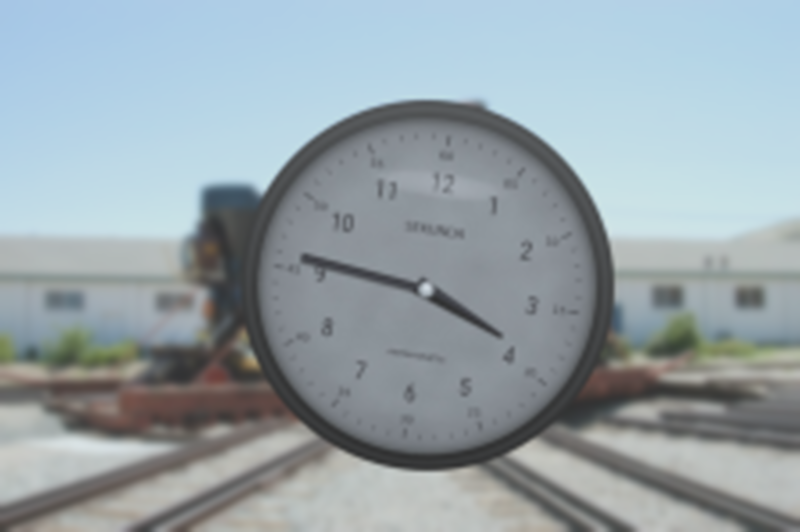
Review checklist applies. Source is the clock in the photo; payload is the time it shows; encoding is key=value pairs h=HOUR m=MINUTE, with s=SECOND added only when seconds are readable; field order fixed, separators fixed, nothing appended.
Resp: h=3 m=46
